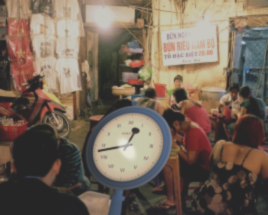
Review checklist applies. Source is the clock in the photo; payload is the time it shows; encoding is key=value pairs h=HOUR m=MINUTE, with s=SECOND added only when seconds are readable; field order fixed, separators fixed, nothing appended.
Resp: h=12 m=43
